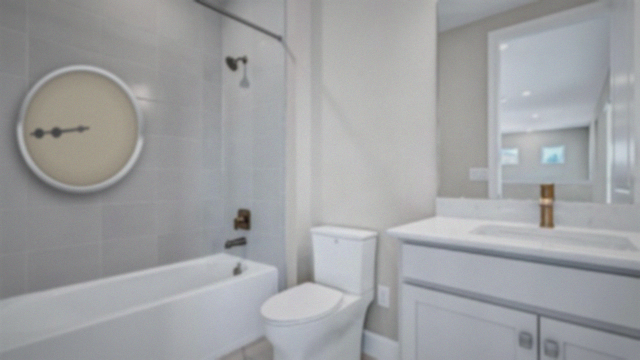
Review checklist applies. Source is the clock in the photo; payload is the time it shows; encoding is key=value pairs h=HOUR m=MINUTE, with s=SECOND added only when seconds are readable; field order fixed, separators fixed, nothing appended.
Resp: h=8 m=44
